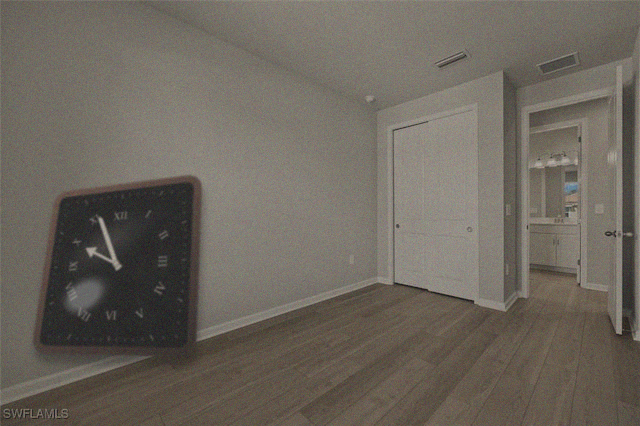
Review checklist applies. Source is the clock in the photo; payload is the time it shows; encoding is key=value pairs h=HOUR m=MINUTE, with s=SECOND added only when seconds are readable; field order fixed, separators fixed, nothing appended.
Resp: h=9 m=56
